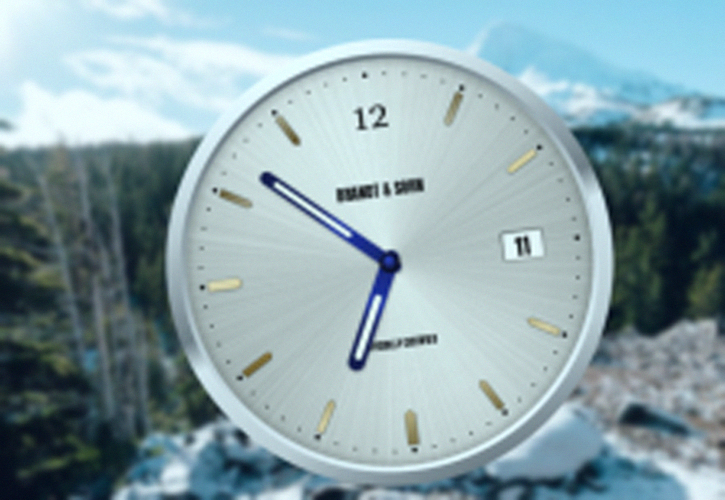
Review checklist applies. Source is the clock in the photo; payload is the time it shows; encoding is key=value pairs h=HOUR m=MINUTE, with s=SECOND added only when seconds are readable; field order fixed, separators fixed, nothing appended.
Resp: h=6 m=52
